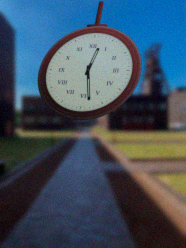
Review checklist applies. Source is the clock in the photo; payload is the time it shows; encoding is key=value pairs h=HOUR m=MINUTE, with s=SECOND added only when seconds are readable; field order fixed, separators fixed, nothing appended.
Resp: h=12 m=28
